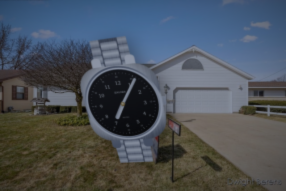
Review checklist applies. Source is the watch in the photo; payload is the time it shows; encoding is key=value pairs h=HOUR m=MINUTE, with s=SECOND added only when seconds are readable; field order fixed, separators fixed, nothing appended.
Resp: h=7 m=6
